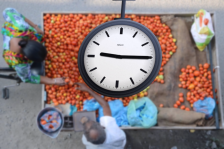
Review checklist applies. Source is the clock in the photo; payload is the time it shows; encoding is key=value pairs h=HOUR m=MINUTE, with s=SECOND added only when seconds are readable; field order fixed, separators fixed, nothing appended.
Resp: h=9 m=15
